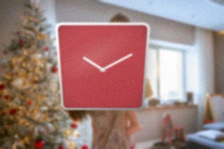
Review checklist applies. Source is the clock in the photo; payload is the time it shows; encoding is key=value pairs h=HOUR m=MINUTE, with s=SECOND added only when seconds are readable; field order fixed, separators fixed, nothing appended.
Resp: h=10 m=10
